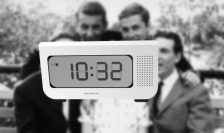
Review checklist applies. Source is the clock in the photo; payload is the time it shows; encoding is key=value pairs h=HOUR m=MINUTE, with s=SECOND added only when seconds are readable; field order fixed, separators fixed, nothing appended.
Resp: h=10 m=32
